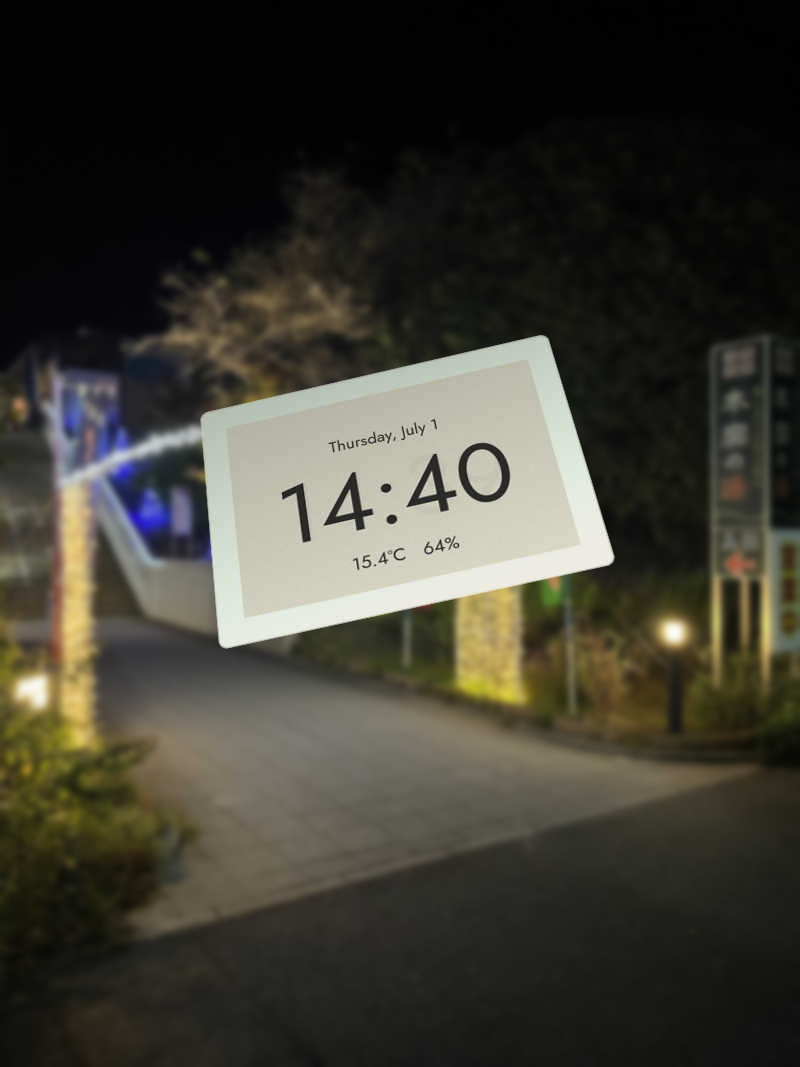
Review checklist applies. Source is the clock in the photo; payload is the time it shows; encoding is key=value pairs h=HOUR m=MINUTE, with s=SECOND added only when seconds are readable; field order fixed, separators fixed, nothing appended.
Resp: h=14 m=40
